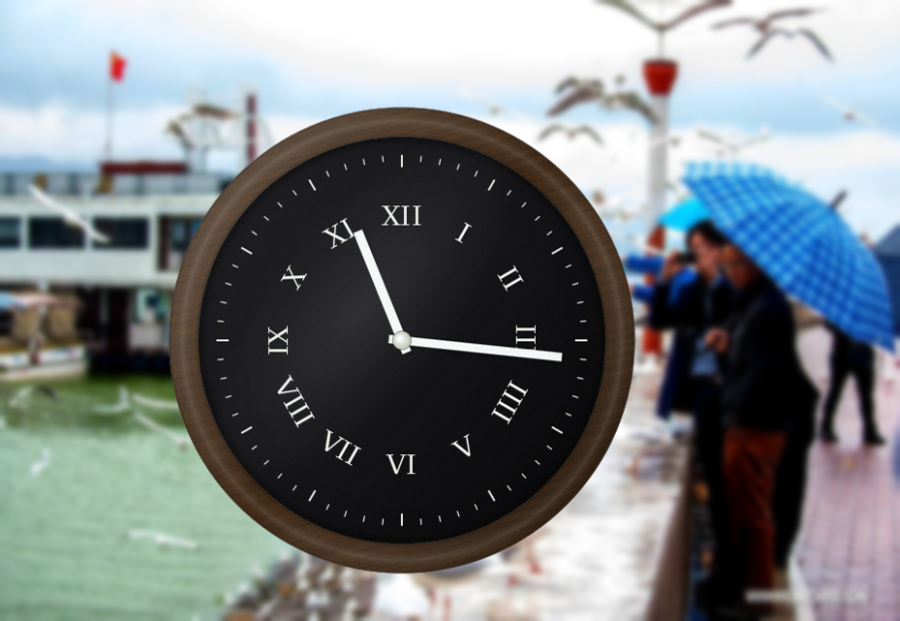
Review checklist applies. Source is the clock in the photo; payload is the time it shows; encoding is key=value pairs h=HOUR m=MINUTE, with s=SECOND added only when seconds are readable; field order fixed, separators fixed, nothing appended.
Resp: h=11 m=16
